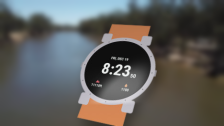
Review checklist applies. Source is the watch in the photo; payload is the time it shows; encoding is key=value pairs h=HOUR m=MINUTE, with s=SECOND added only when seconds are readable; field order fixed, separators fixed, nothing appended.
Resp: h=8 m=23
